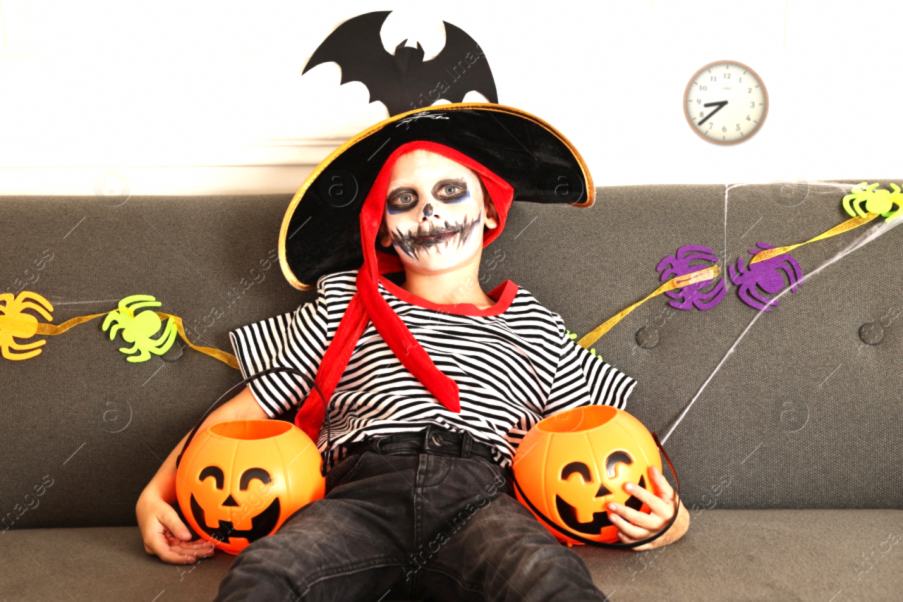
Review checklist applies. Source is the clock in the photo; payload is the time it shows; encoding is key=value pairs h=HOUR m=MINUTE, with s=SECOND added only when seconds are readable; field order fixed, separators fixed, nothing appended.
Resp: h=8 m=38
